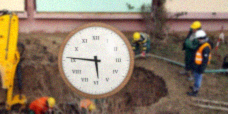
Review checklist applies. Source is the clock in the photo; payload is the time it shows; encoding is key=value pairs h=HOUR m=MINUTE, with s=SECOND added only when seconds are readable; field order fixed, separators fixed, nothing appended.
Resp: h=5 m=46
